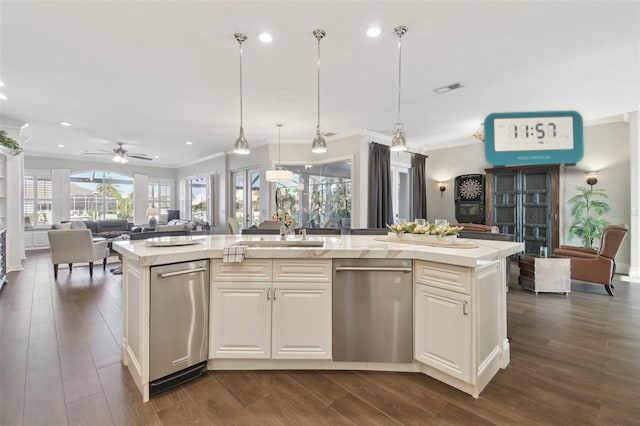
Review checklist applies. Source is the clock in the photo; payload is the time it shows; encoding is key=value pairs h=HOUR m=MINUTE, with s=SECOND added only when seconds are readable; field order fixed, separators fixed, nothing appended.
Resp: h=11 m=57
